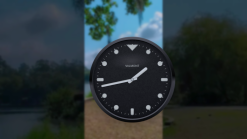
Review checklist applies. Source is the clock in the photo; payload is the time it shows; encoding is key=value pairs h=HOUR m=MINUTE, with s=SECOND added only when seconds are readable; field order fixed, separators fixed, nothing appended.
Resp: h=1 m=43
